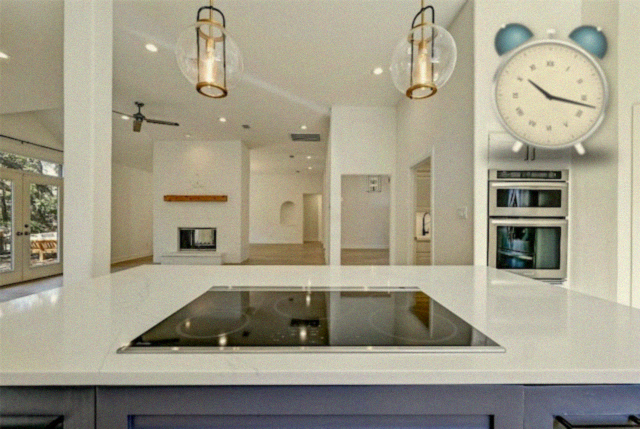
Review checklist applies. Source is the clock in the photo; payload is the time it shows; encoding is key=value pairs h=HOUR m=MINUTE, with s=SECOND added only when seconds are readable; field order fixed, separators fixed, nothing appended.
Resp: h=10 m=17
